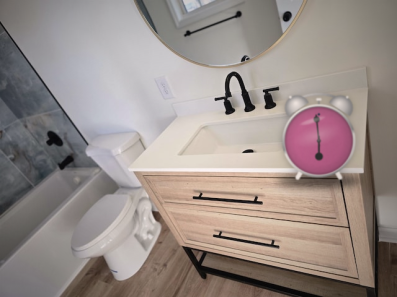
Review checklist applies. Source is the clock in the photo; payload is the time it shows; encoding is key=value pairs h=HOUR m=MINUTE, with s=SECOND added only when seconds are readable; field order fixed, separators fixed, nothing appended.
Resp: h=5 m=59
